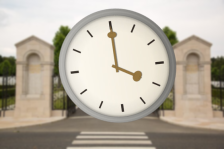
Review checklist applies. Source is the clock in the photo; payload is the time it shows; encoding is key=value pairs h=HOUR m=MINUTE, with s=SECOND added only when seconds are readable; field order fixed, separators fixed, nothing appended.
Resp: h=4 m=0
